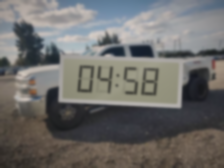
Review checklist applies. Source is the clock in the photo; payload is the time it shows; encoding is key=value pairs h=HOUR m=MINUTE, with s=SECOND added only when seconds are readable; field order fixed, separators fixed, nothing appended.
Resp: h=4 m=58
